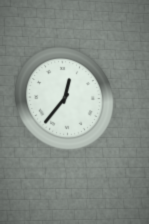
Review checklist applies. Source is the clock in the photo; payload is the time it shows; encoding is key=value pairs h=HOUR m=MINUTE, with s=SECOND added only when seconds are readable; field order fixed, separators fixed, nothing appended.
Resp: h=12 m=37
